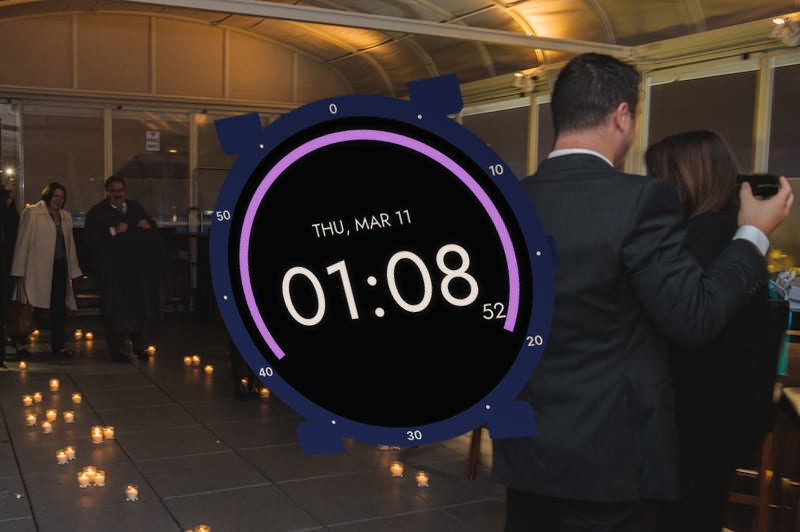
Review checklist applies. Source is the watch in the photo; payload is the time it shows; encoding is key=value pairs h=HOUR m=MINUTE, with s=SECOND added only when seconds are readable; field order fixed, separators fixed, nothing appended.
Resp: h=1 m=8 s=52
